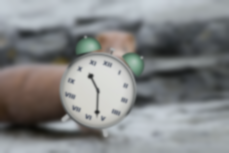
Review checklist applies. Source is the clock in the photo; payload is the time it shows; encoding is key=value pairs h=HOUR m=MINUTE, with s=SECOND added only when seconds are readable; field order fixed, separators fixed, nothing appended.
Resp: h=10 m=27
